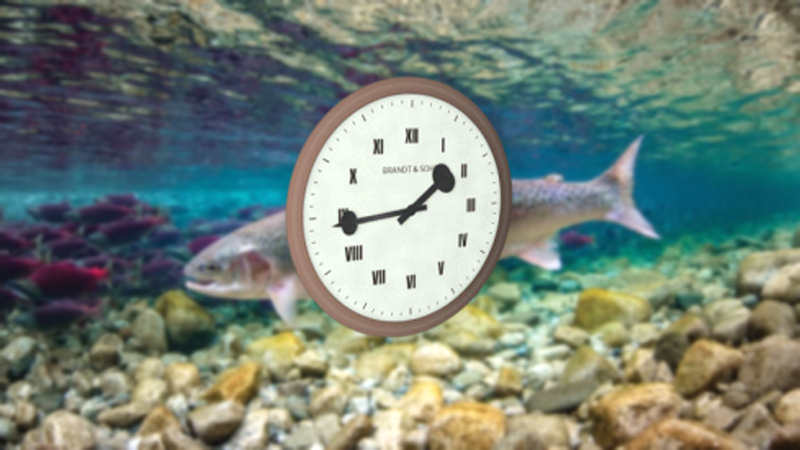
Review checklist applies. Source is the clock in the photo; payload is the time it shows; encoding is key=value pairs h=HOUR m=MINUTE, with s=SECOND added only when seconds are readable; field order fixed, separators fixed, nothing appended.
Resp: h=1 m=44
